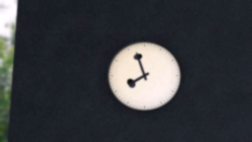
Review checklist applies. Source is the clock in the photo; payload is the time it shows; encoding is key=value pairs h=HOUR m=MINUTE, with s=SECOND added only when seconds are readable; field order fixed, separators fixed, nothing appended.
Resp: h=7 m=57
